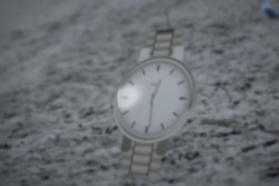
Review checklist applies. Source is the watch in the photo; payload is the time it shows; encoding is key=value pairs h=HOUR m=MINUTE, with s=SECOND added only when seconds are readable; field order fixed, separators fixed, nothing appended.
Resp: h=12 m=29
